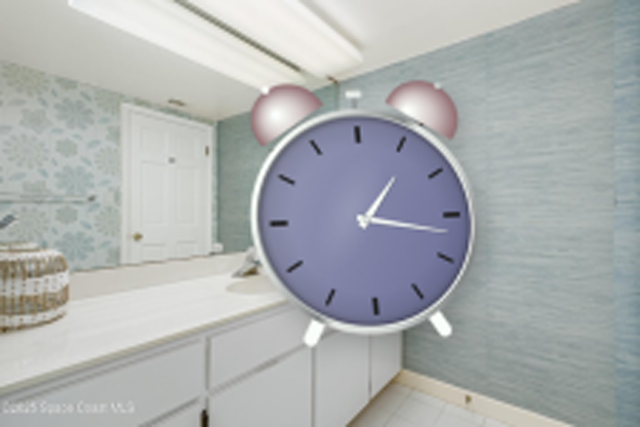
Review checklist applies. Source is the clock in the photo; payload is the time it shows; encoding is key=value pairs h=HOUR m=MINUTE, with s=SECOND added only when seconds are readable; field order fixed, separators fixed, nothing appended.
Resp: h=1 m=17
